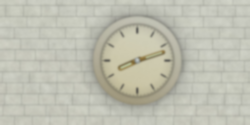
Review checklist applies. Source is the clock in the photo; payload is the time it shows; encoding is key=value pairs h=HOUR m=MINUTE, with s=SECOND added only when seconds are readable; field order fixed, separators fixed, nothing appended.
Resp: h=8 m=12
